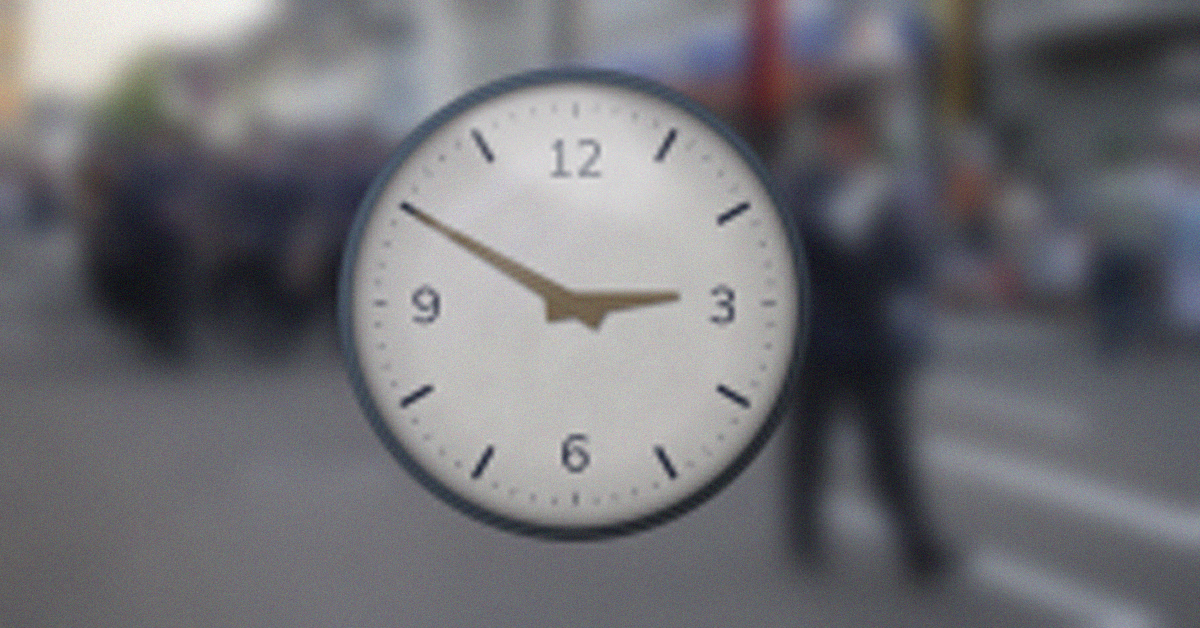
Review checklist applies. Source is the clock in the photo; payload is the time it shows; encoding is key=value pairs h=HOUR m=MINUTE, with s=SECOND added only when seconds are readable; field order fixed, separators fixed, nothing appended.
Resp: h=2 m=50
